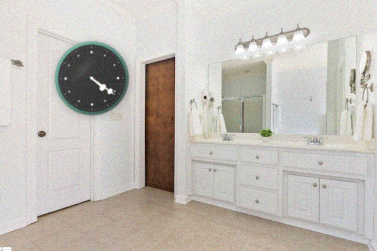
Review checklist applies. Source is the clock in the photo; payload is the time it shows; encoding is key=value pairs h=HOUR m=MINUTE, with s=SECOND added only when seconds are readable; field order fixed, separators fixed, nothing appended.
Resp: h=4 m=21
